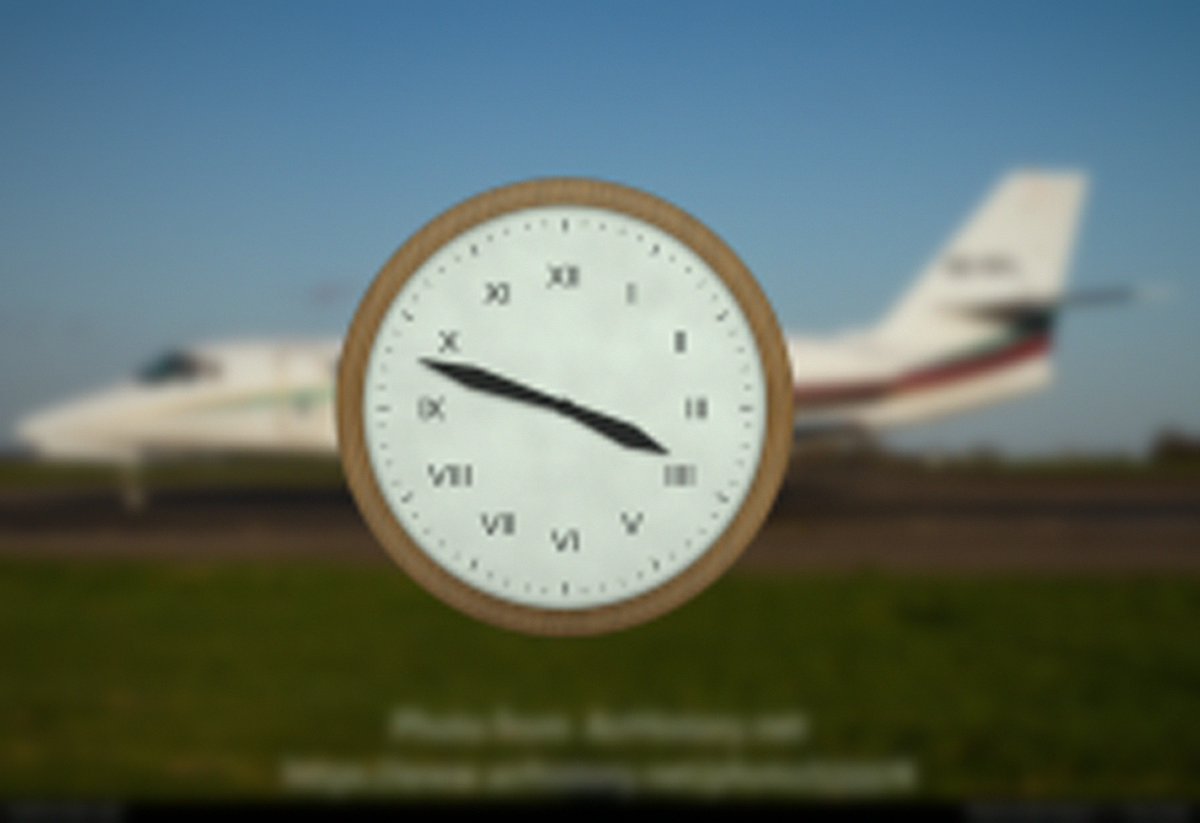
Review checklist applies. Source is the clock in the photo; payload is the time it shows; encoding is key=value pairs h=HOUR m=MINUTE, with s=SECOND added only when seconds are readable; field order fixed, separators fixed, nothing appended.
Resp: h=3 m=48
